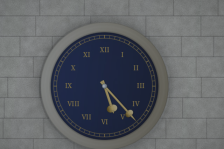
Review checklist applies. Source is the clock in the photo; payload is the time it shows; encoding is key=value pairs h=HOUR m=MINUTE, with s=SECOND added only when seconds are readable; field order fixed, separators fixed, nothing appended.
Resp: h=5 m=23
